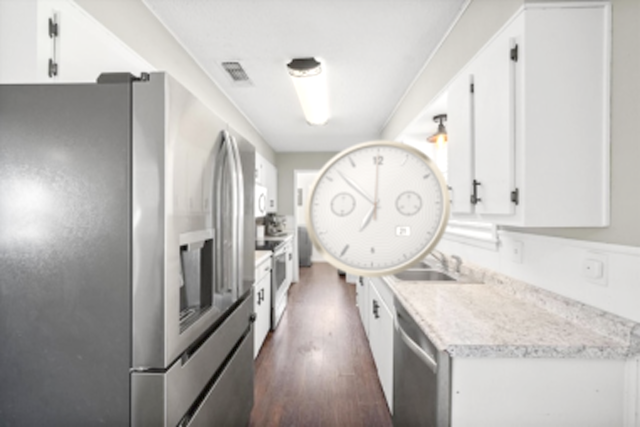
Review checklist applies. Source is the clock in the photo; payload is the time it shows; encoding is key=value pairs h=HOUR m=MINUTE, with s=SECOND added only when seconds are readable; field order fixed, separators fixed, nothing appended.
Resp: h=6 m=52
